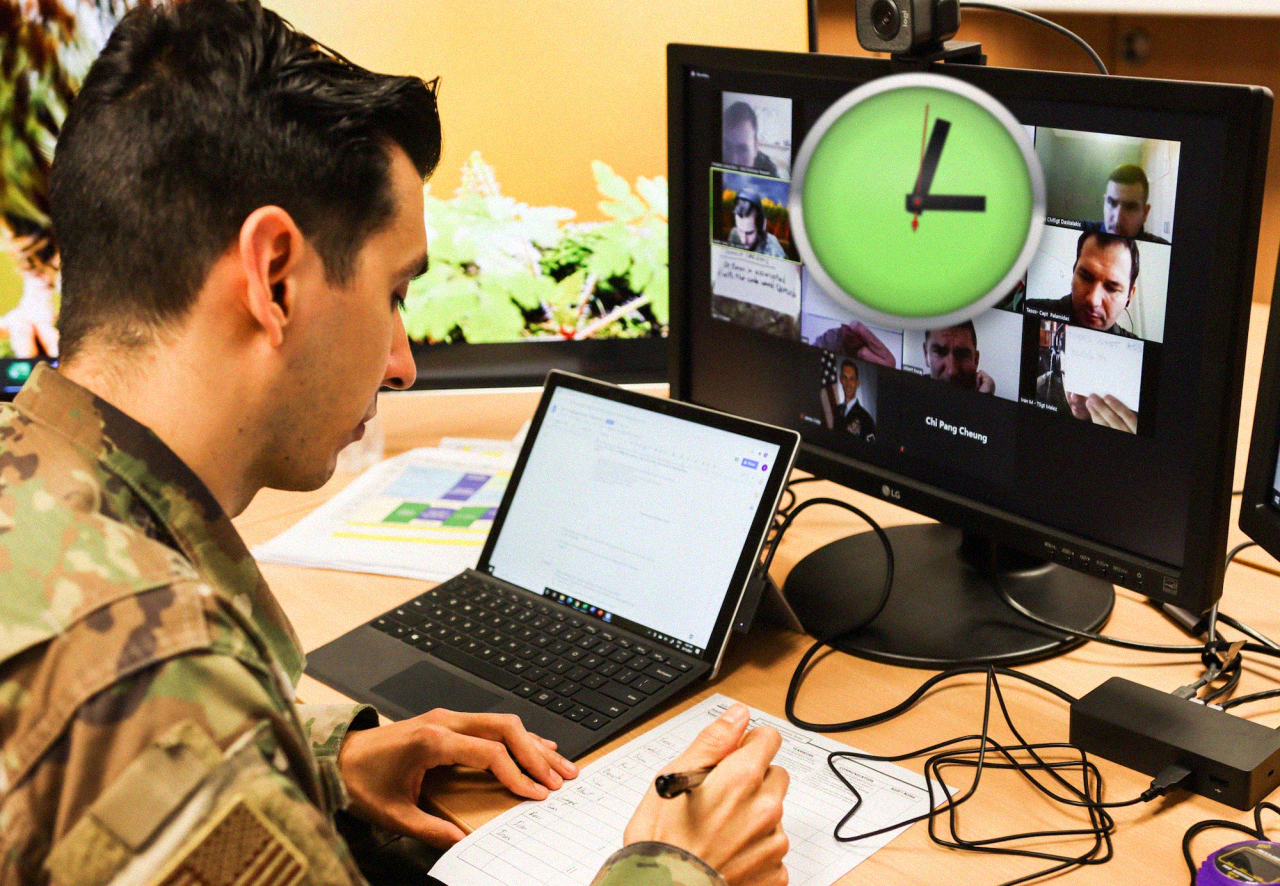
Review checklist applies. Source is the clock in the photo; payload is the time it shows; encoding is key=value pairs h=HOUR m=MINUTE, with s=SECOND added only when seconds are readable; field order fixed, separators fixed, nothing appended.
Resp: h=3 m=3 s=1
